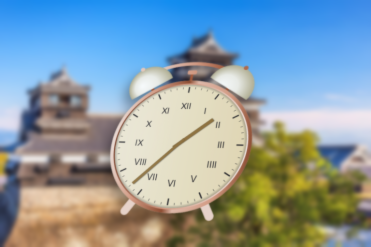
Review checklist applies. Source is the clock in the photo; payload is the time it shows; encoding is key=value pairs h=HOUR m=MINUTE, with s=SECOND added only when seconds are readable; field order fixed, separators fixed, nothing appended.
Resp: h=1 m=37
